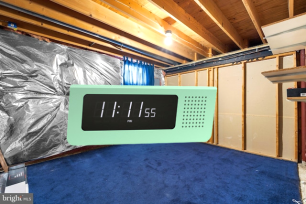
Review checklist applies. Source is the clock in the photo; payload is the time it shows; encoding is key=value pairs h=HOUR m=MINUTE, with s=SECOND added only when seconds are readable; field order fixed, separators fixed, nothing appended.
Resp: h=11 m=11 s=55
